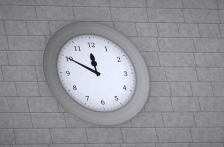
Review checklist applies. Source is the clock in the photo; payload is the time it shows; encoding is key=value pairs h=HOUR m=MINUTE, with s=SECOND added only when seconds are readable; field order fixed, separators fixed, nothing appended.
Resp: h=11 m=50
